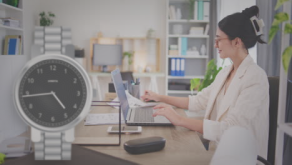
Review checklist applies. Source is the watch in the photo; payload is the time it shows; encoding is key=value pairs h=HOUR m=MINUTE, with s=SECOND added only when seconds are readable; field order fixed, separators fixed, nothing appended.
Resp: h=4 m=44
